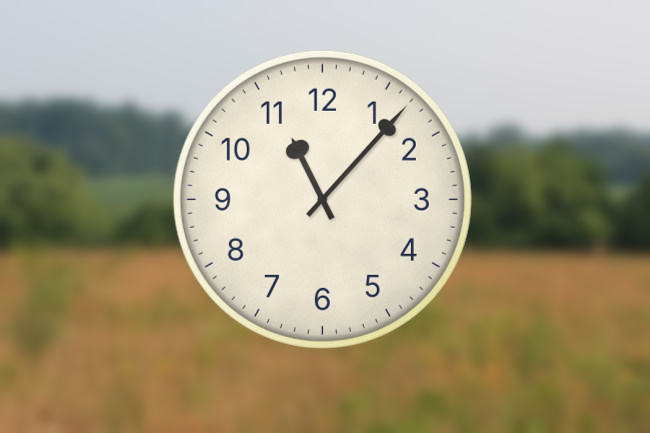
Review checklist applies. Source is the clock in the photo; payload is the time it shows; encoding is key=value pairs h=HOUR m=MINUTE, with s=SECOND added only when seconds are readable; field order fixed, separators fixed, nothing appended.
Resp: h=11 m=7
